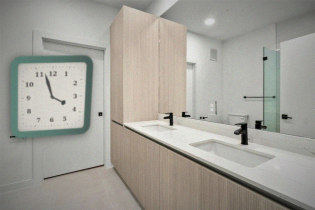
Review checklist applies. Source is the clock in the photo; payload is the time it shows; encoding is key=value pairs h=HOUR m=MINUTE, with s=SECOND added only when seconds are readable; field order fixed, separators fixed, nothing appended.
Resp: h=3 m=57
